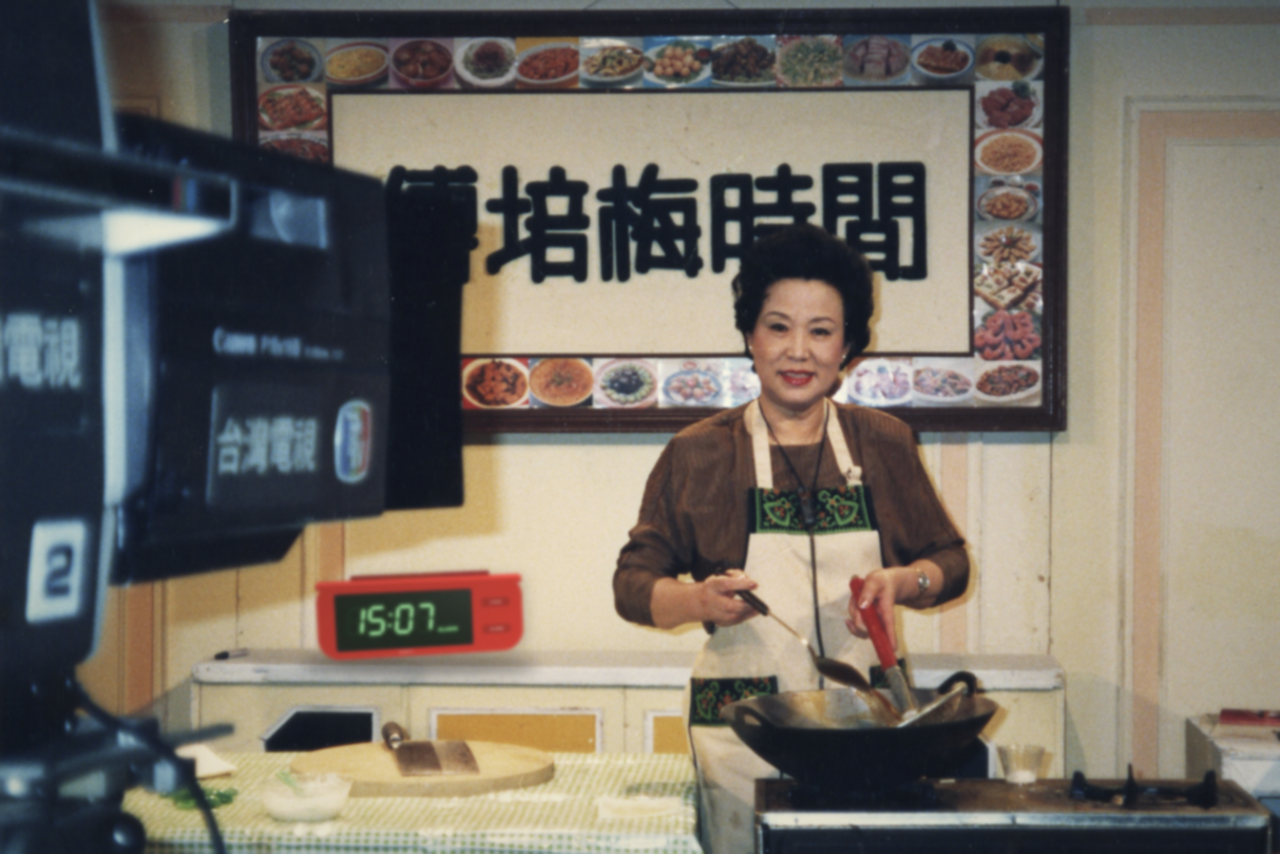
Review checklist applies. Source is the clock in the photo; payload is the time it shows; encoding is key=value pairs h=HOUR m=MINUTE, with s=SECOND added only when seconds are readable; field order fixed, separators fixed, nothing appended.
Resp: h=15 m=7
